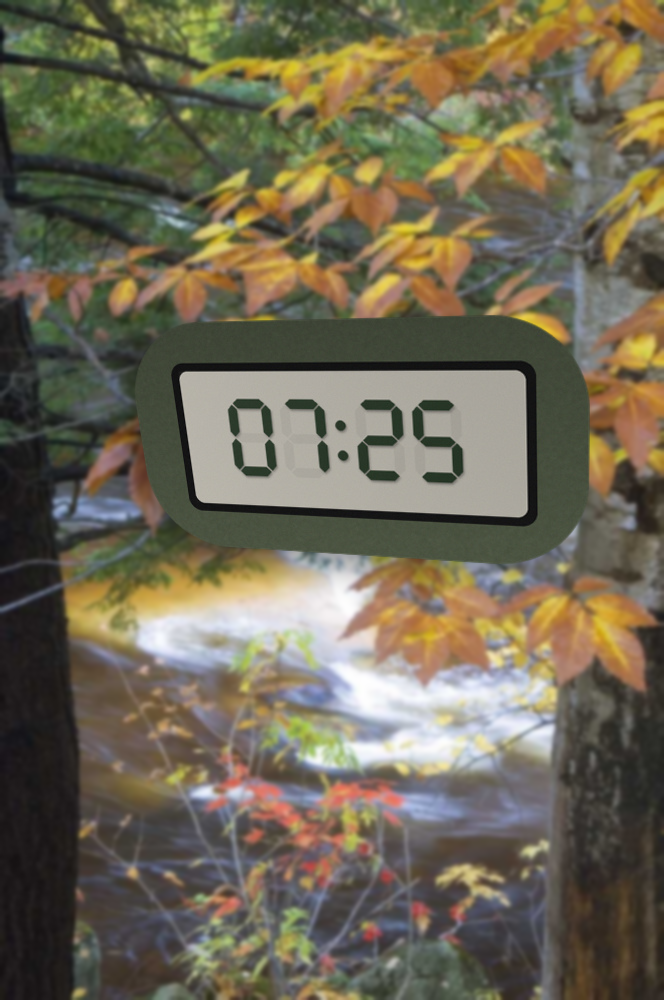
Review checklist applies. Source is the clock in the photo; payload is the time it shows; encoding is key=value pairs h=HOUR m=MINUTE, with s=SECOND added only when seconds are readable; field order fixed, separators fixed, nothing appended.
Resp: h=7 m=25
